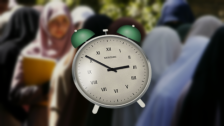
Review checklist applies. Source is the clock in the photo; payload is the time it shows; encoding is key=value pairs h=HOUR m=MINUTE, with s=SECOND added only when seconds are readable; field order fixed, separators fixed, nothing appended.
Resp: h=2 m=51
